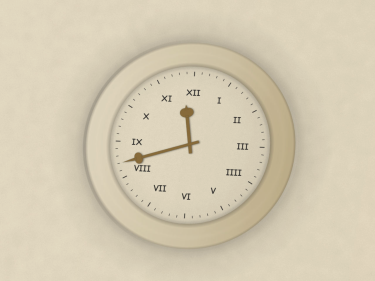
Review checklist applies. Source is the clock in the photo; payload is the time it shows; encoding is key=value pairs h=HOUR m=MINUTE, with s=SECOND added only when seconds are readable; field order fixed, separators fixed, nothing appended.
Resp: h=11 m=42
